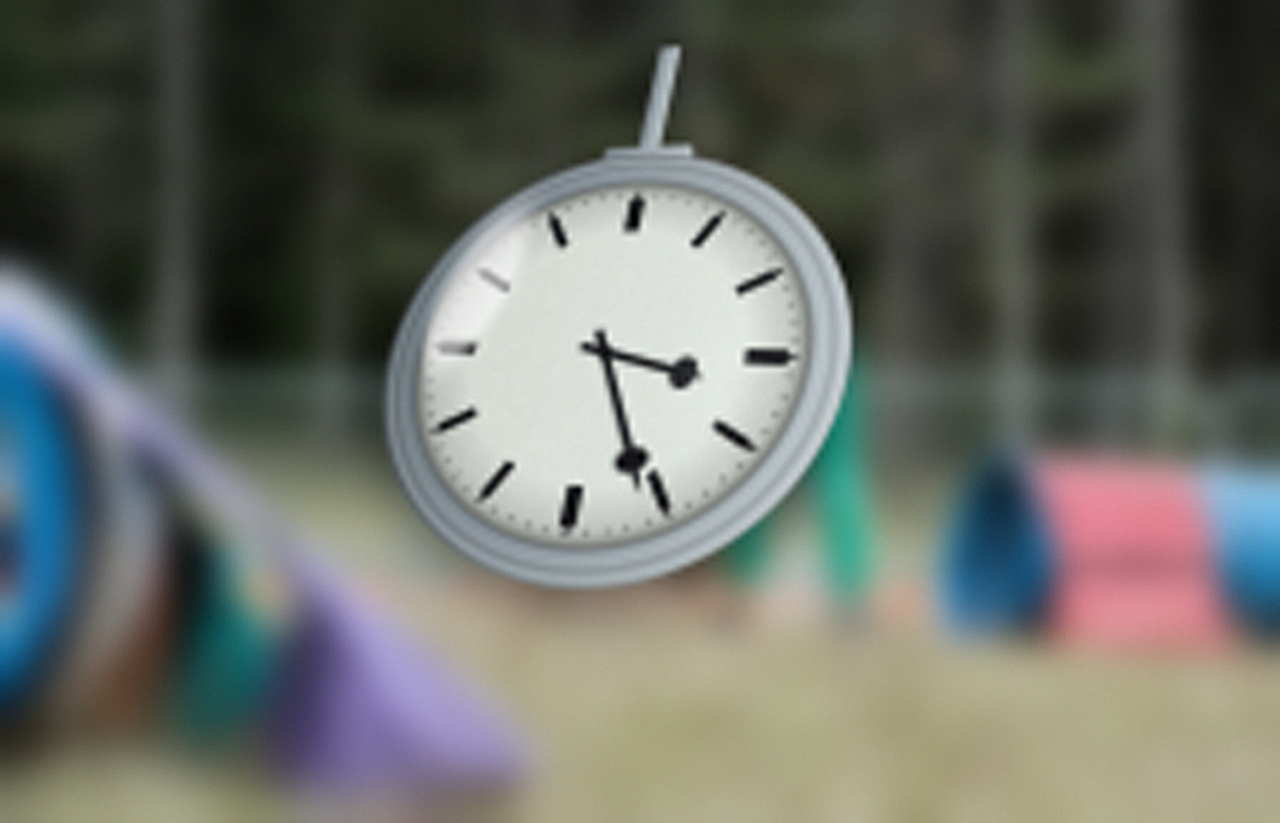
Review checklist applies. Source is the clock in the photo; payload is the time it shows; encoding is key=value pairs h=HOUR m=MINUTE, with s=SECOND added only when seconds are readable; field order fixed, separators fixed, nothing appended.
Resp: h=3 m=26
